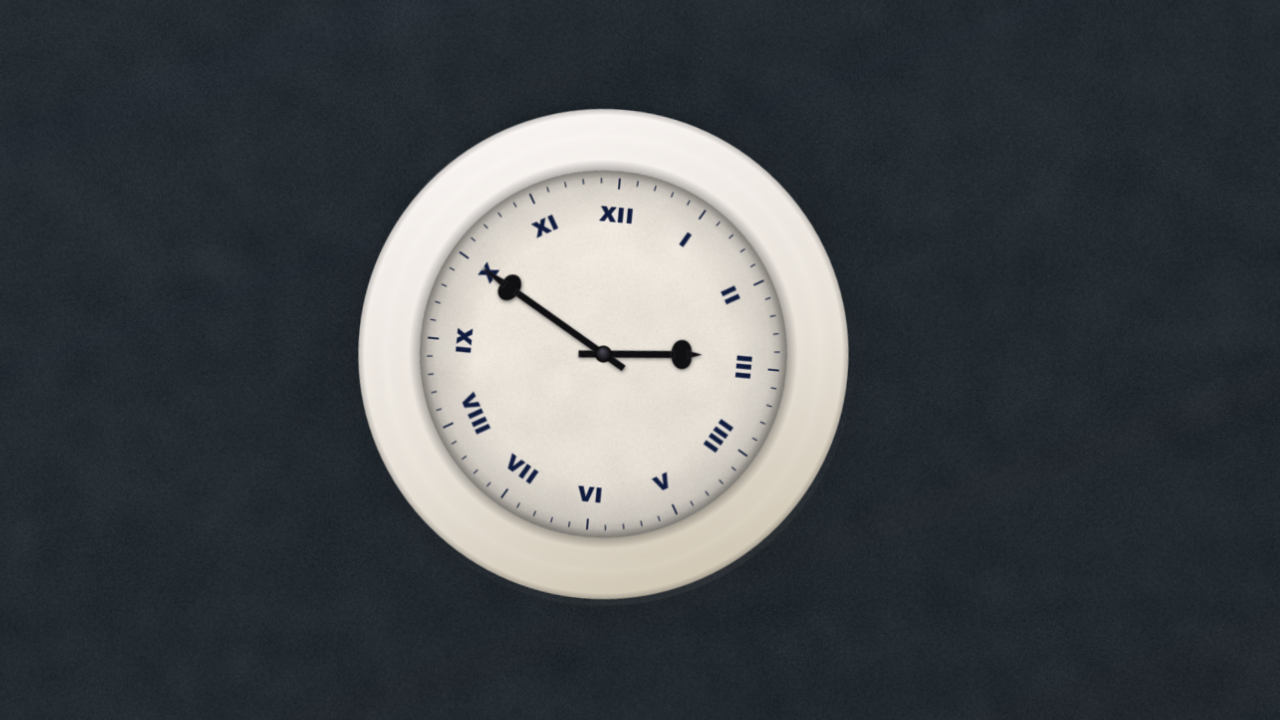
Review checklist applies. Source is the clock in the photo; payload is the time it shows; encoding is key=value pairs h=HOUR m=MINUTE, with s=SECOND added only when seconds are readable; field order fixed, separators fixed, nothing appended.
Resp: h=2 m=50
